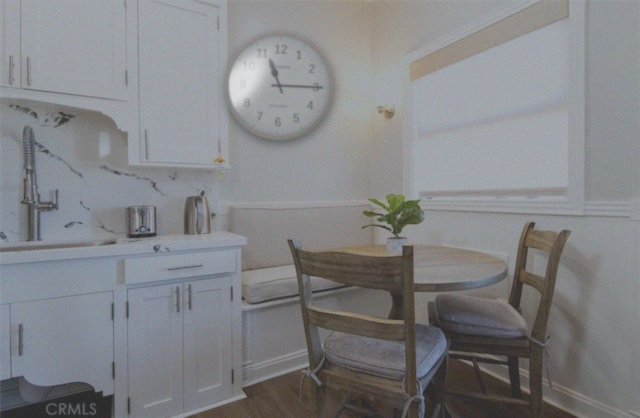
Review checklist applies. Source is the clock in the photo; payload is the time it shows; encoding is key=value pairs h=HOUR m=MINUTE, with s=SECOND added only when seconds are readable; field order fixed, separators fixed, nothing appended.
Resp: h=11 m=15
